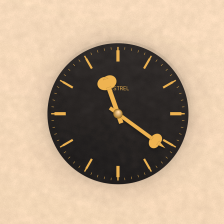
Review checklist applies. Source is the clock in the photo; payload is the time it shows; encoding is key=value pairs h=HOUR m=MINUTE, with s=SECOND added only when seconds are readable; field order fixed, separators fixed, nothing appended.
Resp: h=11 m=21
